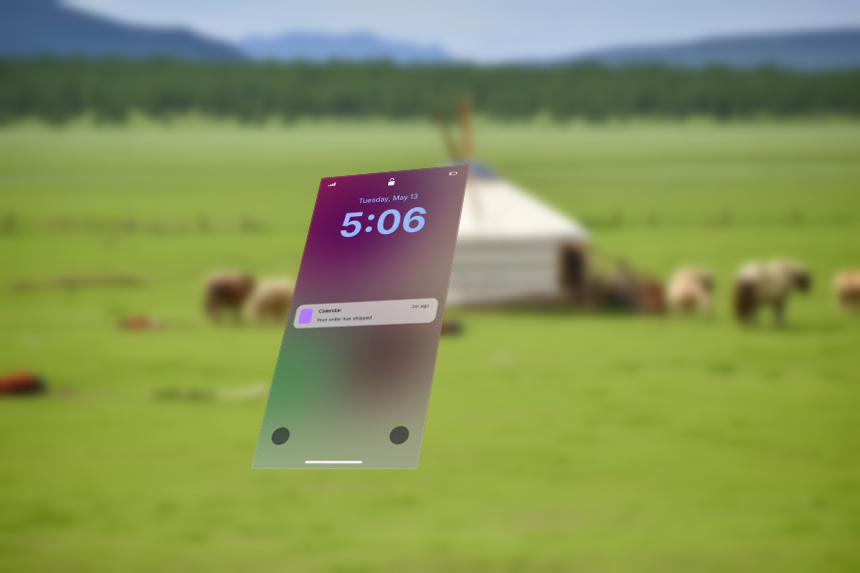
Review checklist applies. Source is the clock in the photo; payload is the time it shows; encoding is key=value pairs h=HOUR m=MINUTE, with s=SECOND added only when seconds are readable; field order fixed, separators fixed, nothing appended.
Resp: h=5 m=6
